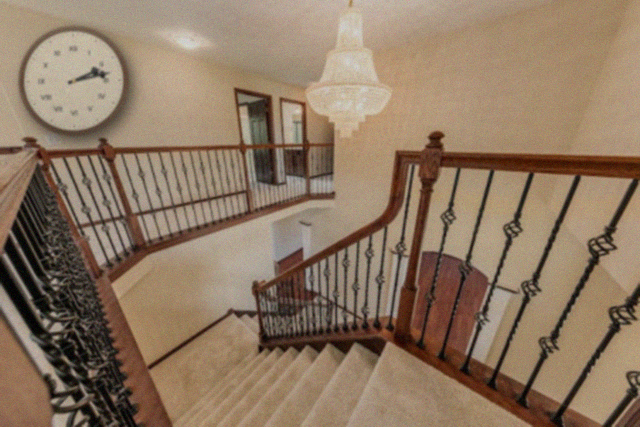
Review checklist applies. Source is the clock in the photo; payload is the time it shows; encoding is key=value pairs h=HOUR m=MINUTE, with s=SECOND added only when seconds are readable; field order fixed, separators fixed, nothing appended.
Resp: h=2 m=13
